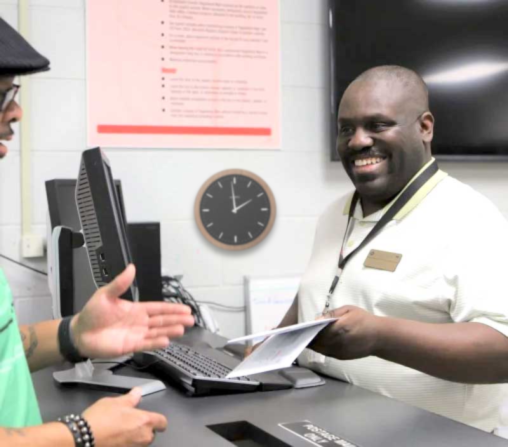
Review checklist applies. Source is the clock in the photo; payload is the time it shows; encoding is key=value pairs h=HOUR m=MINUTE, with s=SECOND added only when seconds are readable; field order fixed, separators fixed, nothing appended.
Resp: h=1 m=59
